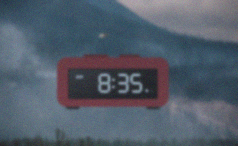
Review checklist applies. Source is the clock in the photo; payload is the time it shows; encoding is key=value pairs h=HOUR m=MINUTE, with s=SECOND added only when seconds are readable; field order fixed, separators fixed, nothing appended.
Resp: h=8 m=35
